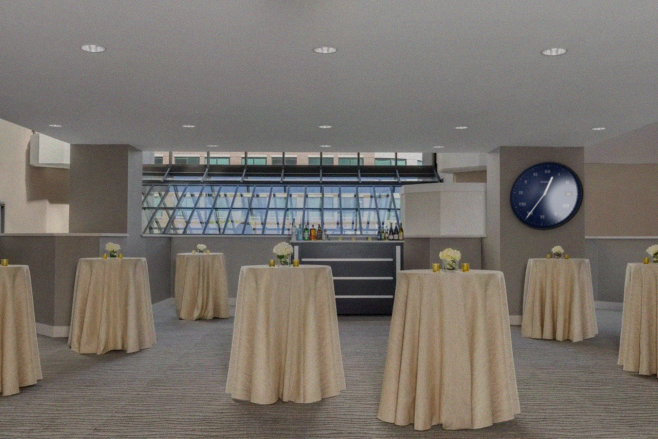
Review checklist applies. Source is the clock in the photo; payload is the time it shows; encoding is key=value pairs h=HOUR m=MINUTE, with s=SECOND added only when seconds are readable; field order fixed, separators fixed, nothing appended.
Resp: h=12 m=35
